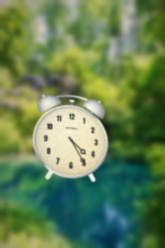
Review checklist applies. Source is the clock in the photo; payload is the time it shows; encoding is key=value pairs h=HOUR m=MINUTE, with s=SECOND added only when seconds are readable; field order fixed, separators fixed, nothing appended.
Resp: h=4 m=25
